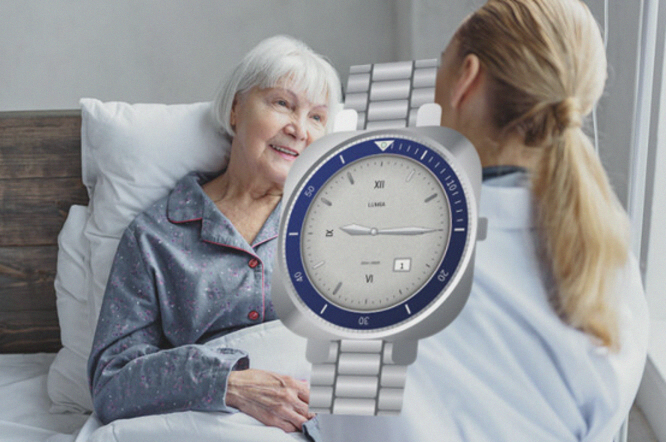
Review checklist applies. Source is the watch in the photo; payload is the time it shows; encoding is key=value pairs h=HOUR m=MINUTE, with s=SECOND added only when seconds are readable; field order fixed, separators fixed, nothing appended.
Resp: h=9 m=15
